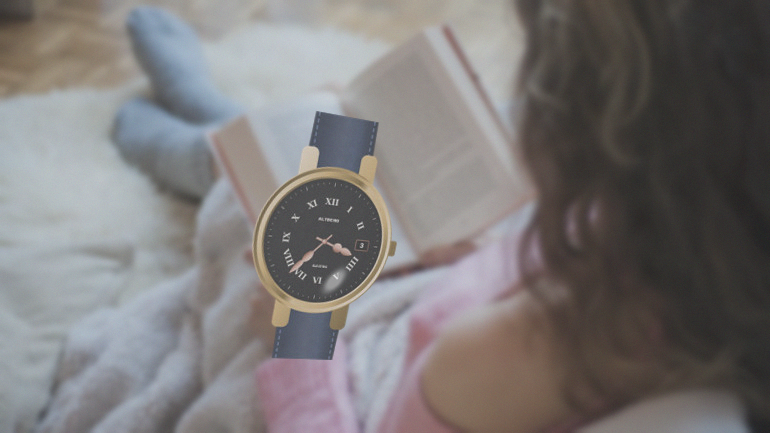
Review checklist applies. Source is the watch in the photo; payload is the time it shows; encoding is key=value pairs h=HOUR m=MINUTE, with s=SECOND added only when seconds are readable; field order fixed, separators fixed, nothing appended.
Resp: h=3 m=37
